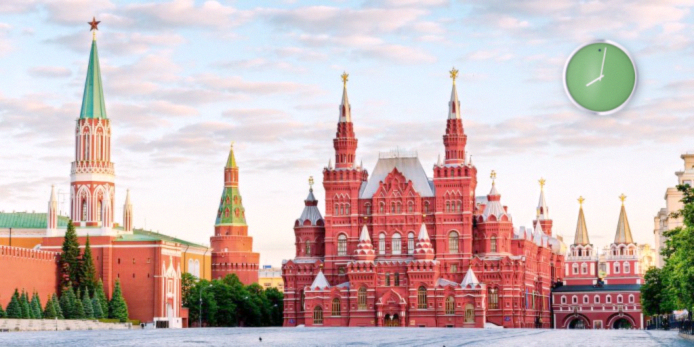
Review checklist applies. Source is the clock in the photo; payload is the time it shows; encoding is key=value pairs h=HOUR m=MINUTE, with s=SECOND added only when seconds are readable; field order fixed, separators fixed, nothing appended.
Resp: h=8 m=2
